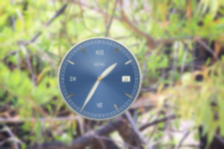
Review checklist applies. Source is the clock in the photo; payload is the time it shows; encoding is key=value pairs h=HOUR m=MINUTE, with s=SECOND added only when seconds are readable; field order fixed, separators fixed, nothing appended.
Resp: h=1 m=35
